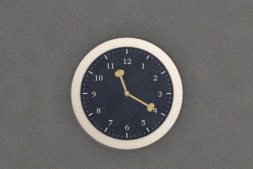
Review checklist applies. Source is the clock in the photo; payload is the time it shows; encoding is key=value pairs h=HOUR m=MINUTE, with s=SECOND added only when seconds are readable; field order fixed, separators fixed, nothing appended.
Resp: h=11 m=20
